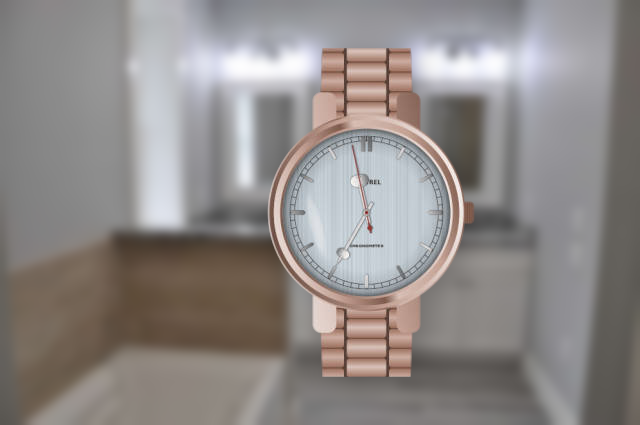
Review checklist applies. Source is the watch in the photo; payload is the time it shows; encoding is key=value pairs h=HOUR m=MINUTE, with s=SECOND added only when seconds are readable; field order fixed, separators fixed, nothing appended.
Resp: h=11 m=34 s=58
